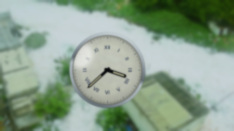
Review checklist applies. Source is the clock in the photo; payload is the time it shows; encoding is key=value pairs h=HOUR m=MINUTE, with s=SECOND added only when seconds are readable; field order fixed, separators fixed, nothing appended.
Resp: h=3 m=38
